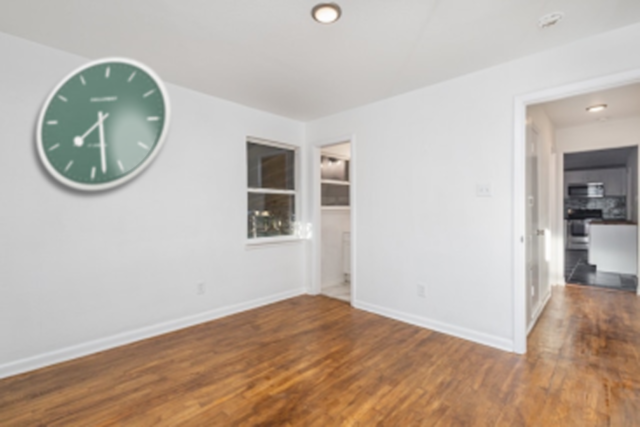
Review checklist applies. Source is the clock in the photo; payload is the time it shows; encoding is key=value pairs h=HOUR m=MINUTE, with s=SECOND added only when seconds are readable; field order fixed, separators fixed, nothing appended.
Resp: h=7 m=28
